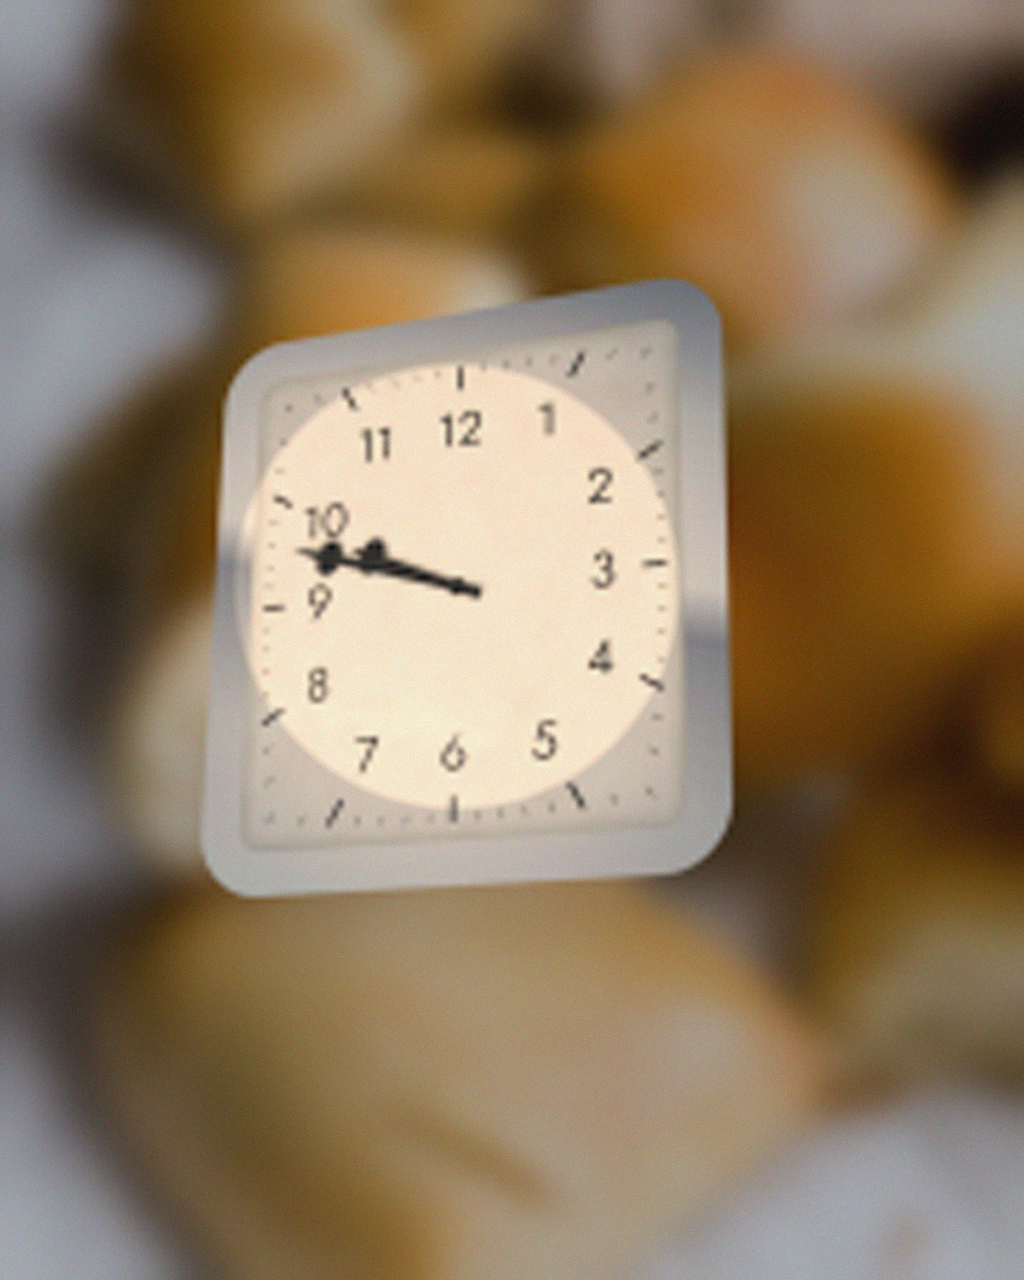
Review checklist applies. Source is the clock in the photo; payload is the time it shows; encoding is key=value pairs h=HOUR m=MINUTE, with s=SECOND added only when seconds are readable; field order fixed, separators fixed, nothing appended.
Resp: h=9 m=48
